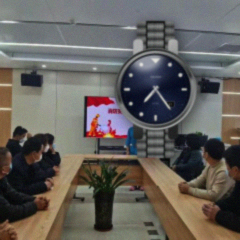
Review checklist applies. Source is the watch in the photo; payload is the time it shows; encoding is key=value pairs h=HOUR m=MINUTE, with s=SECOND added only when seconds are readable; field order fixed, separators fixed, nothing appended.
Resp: h=7 m=24
